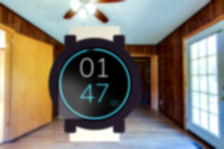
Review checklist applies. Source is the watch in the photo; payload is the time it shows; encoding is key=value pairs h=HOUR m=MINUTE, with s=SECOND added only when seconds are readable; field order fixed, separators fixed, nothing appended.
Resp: h=1 m=47
